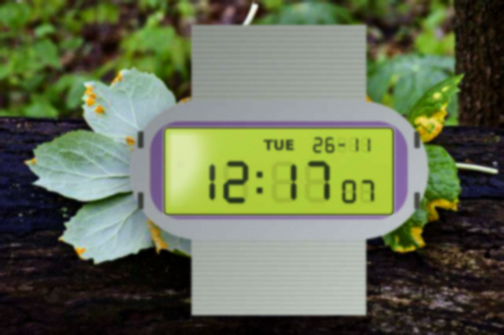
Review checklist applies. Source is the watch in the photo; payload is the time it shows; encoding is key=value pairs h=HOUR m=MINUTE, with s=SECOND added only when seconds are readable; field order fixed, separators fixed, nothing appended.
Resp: h=12 m=17 s=7
